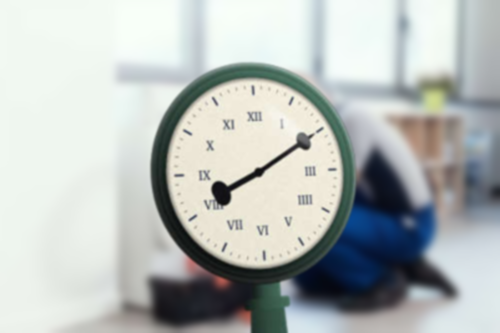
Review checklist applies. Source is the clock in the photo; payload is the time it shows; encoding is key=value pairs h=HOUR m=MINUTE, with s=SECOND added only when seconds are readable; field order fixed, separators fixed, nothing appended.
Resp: h=8 m=10
